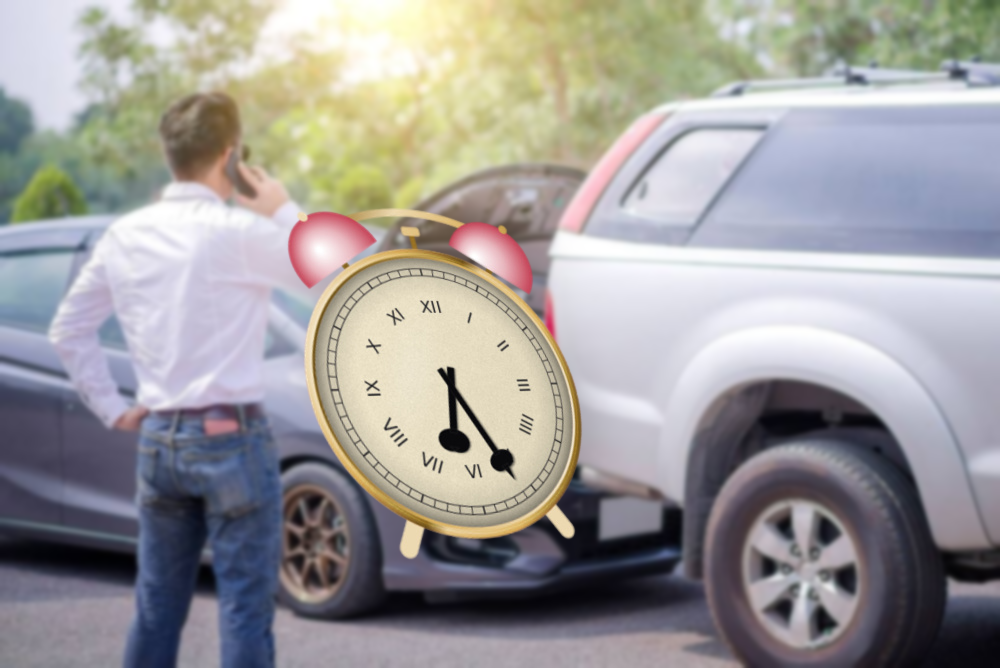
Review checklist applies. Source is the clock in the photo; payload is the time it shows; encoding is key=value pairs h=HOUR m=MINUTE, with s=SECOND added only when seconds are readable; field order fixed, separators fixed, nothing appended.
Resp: h=6 m=26
